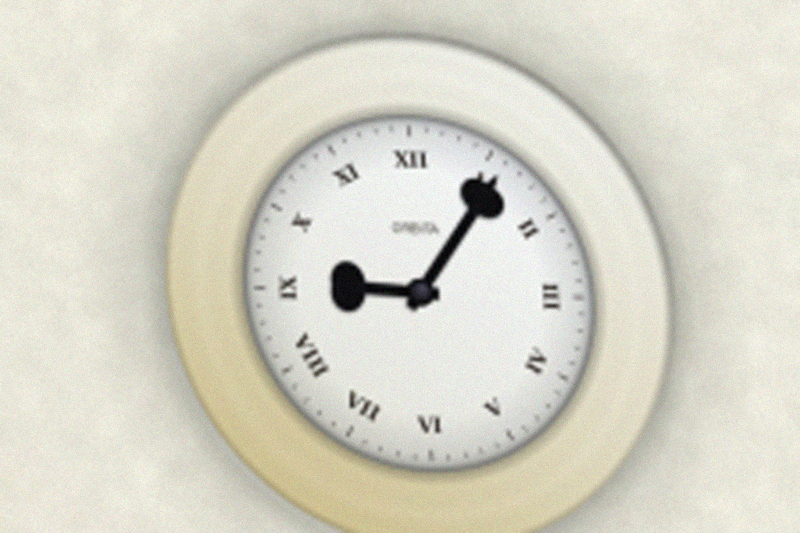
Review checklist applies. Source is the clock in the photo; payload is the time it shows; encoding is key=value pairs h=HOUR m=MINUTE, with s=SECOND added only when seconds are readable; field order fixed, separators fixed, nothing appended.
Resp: h=9 m=6
